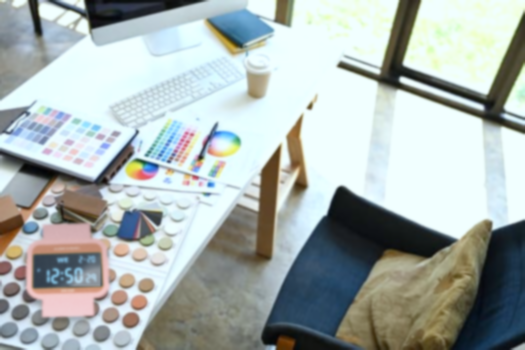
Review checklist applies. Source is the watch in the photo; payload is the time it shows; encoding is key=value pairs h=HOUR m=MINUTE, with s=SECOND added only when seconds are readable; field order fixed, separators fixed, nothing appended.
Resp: h=12 m=50
